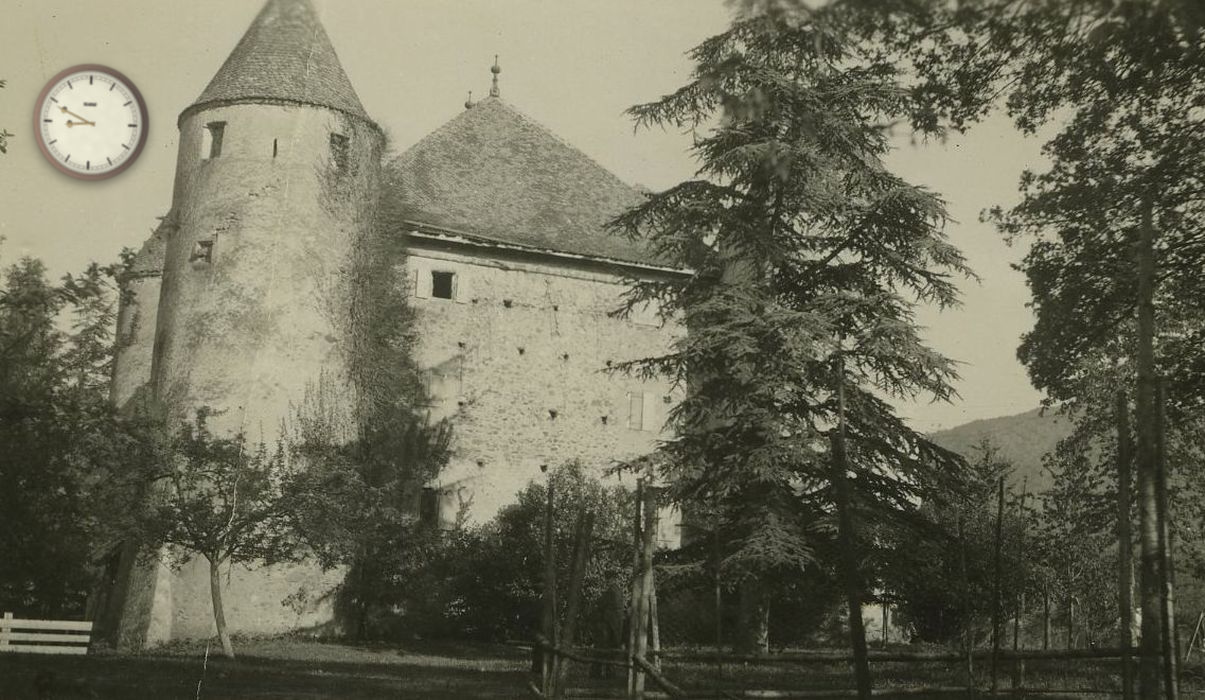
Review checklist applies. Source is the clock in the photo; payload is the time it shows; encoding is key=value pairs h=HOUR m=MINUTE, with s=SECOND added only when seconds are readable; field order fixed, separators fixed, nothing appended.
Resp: h=8 m=49
